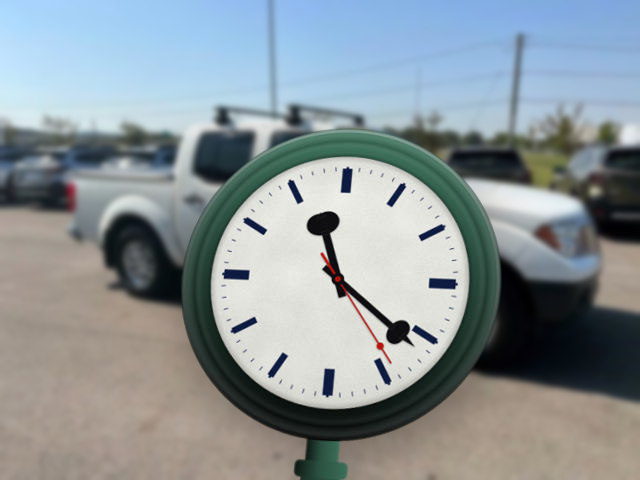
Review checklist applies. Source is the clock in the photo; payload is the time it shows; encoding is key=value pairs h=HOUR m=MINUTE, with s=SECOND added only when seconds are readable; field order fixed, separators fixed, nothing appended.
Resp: h=11 m=21 s=24
